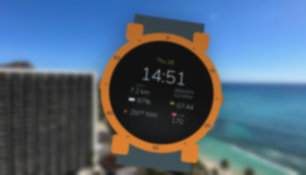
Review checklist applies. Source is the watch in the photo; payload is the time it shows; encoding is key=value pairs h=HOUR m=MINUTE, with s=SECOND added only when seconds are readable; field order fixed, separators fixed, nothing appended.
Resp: h=14 m=51
